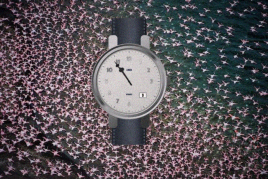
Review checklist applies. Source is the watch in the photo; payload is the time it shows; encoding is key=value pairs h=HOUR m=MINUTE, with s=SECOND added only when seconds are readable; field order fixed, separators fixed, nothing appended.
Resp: h=10 m=54
